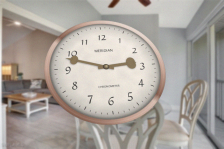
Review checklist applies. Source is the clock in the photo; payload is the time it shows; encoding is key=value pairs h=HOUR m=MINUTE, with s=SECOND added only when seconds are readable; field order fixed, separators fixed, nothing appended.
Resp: h=2 m=48
